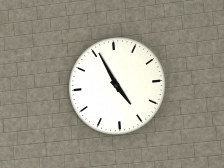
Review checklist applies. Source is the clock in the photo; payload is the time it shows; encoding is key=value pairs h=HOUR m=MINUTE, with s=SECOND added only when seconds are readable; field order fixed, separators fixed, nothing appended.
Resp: h=4 m=56
